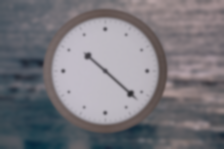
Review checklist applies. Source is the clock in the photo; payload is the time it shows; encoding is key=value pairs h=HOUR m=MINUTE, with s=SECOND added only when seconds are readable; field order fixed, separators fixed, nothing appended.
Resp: h=10 m=22
